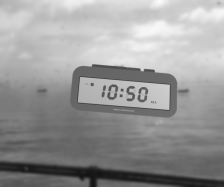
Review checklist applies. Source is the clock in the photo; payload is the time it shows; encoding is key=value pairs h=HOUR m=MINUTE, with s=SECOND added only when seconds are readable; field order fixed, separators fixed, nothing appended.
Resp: h=10 m=50
